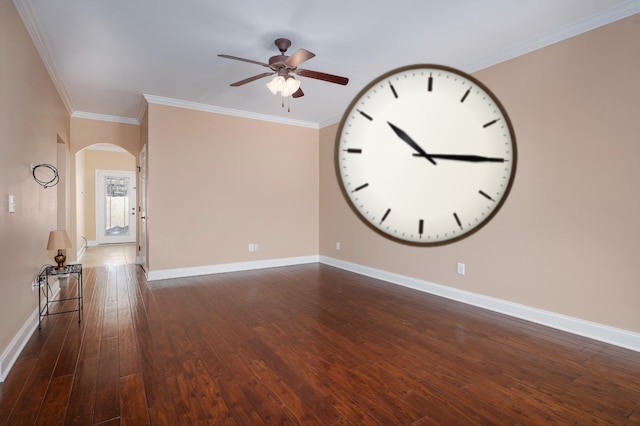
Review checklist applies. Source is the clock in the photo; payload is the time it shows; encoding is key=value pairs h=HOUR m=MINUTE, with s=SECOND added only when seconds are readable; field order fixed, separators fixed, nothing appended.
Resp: h=10 m=15
